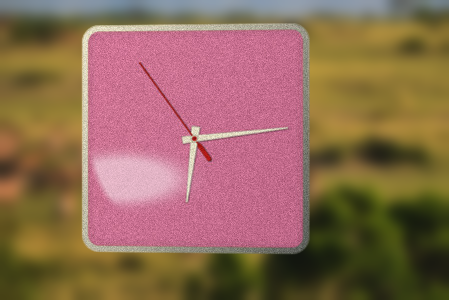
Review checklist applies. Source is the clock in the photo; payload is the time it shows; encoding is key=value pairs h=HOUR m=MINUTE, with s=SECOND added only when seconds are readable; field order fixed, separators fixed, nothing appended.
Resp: h=6 m=13 s=54
